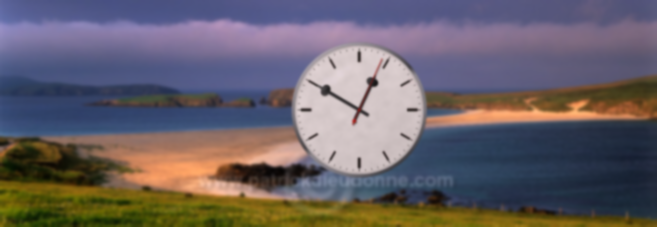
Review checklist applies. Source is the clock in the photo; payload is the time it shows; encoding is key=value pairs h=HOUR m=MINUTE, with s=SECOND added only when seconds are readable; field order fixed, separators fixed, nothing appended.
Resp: h=12 m=50 s=4
